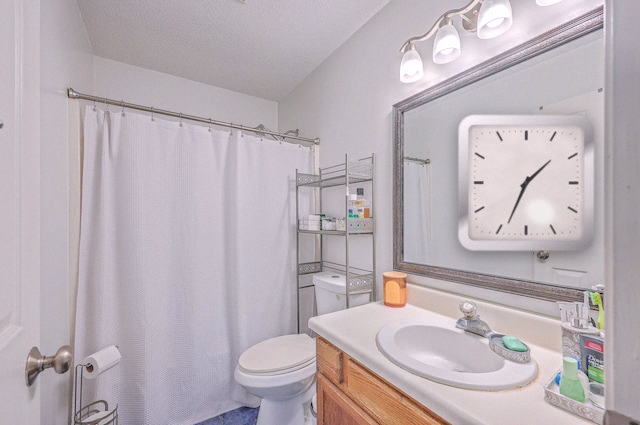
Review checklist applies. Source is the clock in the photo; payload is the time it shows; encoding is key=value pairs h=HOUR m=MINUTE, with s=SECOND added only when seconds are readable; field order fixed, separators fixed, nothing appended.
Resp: h=1 m=34
